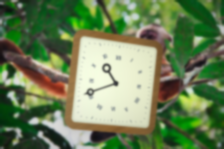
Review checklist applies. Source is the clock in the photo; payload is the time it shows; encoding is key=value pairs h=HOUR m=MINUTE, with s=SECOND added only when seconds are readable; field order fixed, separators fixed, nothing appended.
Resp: h=10 m=41
